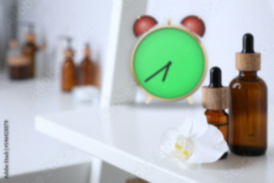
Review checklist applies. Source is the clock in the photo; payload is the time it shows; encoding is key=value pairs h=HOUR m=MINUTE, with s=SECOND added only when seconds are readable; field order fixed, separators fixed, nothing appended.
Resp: h=6 m=39
